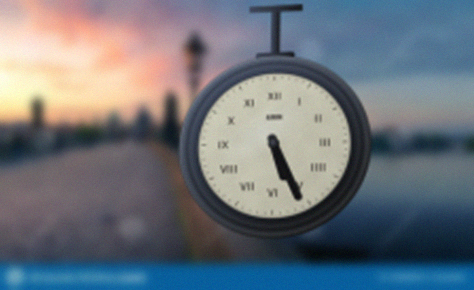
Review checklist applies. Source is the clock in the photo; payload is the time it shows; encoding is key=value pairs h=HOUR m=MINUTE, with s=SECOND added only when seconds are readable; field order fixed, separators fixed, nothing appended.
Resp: h=5 m=26
